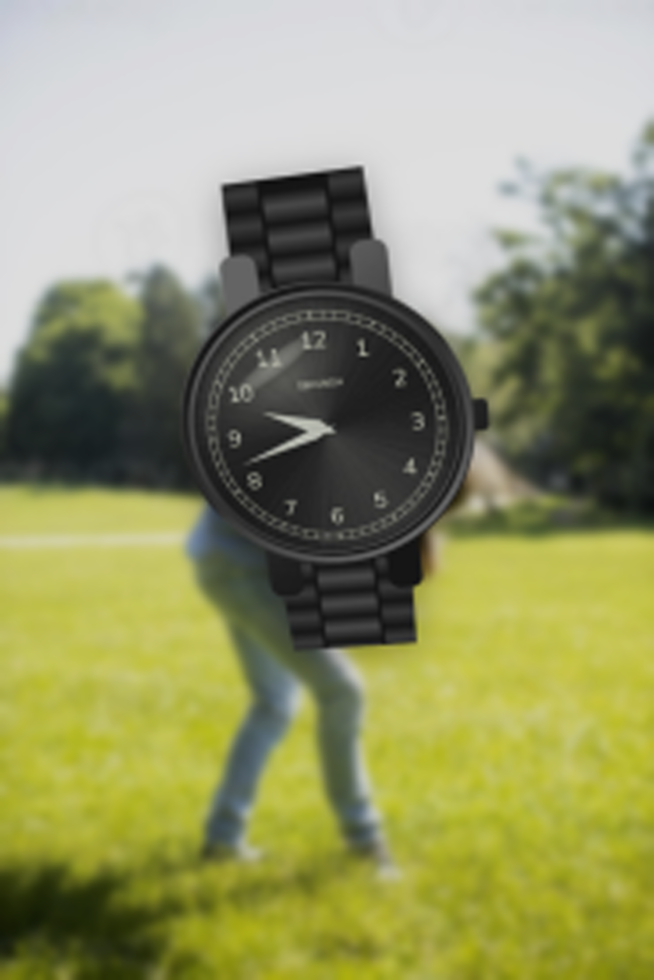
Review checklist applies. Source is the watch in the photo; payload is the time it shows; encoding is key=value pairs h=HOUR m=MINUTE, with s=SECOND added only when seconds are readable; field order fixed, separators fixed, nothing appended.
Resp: h=9 m=42
